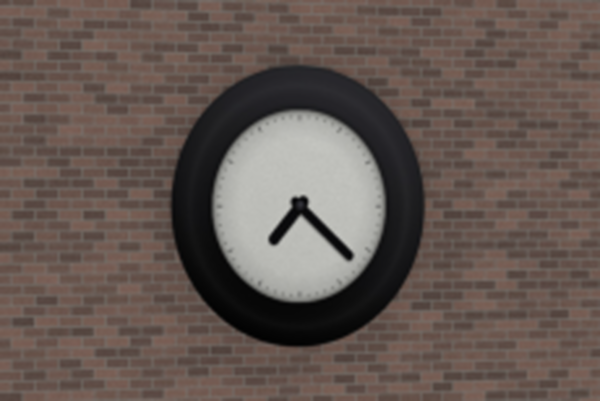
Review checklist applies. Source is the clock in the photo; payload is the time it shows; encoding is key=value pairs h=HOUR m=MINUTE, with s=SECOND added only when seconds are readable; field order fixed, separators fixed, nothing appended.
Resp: h=7 m=22
